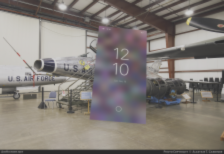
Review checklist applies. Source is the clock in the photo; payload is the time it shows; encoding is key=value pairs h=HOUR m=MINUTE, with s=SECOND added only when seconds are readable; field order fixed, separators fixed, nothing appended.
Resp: h=12 m=10
